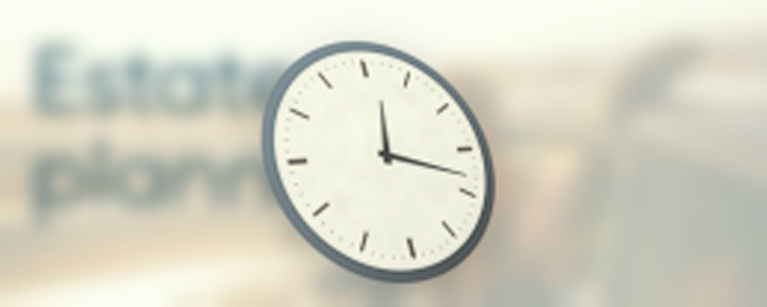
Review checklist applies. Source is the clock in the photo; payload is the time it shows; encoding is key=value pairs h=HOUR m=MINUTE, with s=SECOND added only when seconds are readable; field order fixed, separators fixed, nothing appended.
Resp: h=12 m=18
